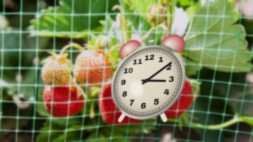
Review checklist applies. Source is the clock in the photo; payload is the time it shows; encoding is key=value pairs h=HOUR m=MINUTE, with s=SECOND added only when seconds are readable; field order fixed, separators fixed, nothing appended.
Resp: h=3 m=9
